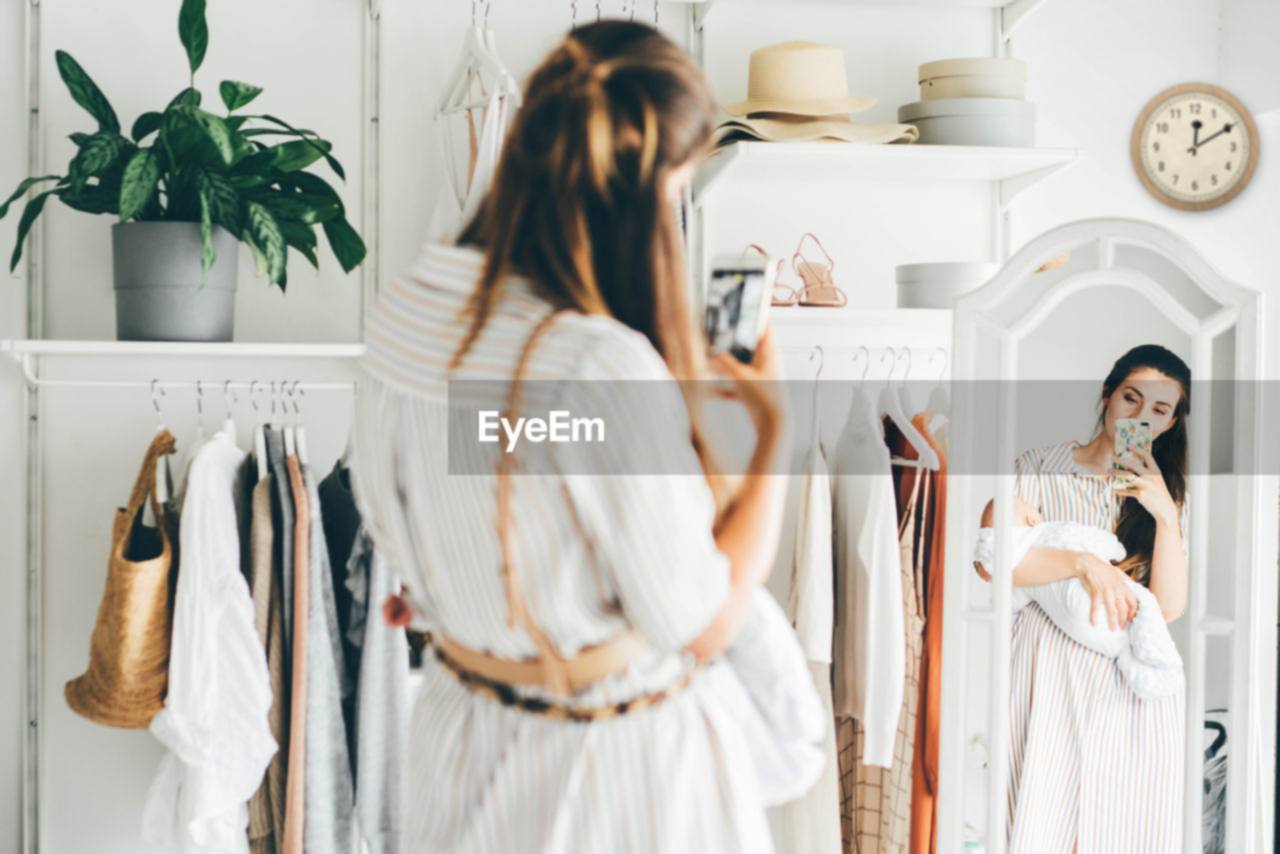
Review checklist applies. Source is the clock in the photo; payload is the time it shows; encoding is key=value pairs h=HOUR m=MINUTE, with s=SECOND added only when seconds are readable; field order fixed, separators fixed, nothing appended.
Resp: h=12 m=10
